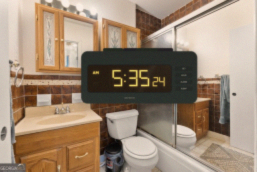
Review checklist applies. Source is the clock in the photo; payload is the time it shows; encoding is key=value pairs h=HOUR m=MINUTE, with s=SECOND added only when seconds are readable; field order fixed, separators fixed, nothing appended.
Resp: h=5 m=35 s=24
